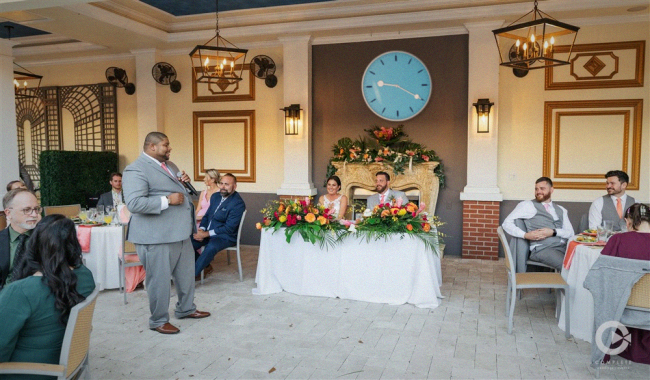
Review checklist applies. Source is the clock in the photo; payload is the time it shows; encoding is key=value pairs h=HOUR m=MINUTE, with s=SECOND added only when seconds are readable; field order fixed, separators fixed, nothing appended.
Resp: h=9 m=20
